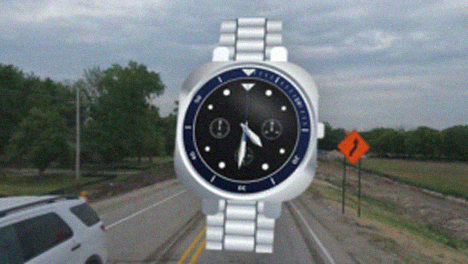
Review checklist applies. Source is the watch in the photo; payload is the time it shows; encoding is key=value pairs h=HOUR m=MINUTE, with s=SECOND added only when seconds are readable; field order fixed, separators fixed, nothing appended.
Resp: h=4 m=31
